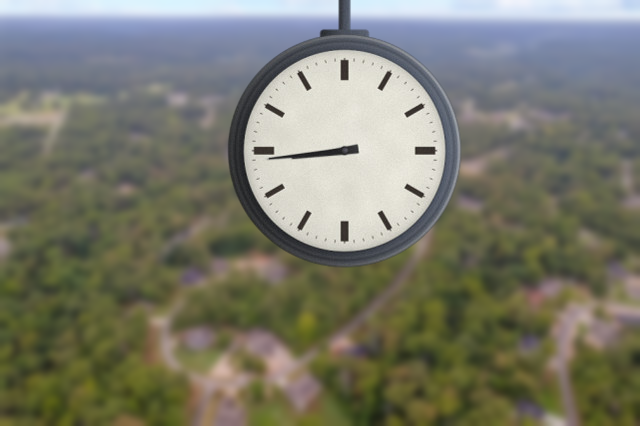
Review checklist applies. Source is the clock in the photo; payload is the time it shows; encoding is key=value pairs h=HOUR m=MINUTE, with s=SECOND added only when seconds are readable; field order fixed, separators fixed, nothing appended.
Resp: h=8 m=44
